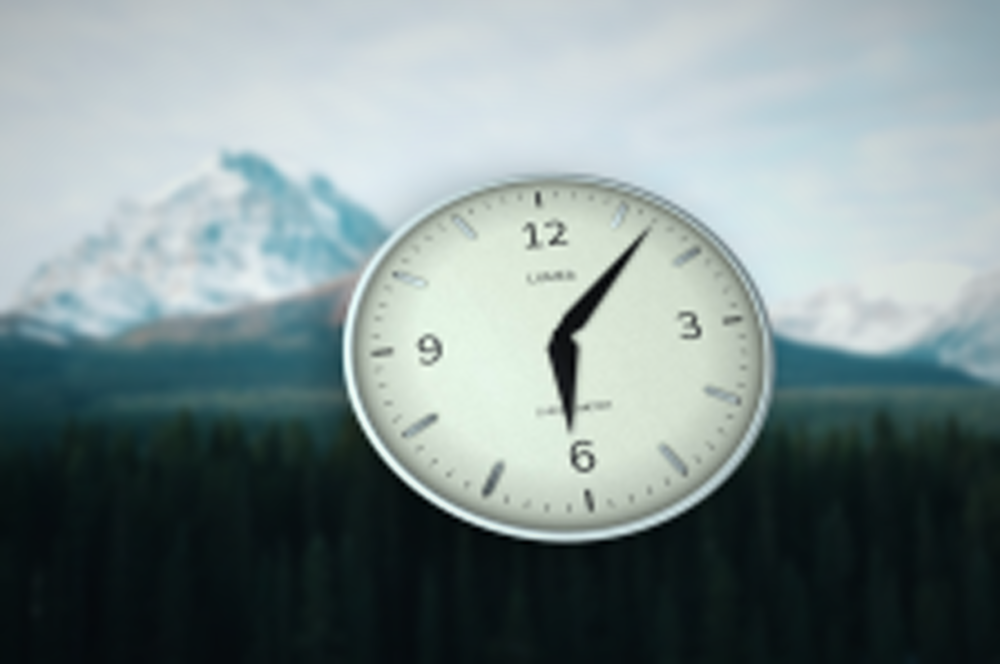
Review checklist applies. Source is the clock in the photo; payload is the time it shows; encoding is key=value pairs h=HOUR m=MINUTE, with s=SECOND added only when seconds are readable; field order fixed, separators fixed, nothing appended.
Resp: h=6 m=7
